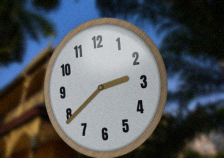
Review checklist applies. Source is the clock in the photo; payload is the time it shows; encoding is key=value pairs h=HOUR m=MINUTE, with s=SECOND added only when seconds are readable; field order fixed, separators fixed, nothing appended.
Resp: h=2 m=39
